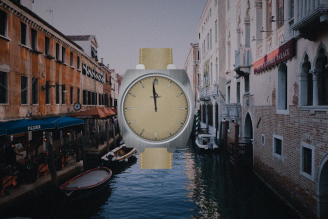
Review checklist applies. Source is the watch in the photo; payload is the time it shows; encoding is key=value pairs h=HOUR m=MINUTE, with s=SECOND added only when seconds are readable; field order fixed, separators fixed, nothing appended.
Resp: h=11 m=59
